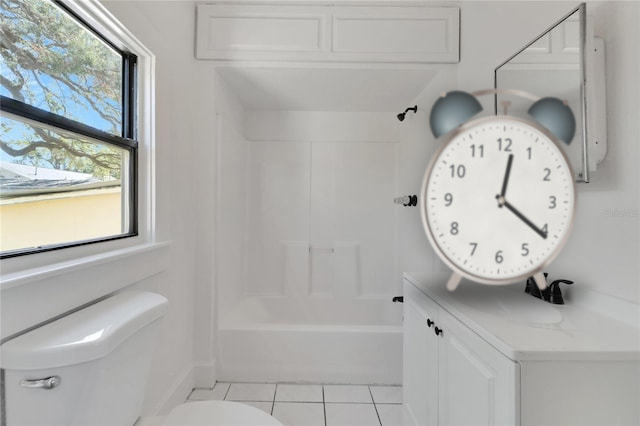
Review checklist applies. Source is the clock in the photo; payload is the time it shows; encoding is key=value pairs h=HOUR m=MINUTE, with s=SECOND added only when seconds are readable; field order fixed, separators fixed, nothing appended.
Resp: h=12 m=21
